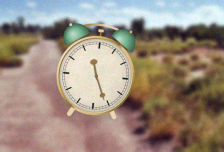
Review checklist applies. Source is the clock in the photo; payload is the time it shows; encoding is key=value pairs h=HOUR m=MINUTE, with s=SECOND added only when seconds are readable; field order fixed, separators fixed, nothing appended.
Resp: h=11 m=26
